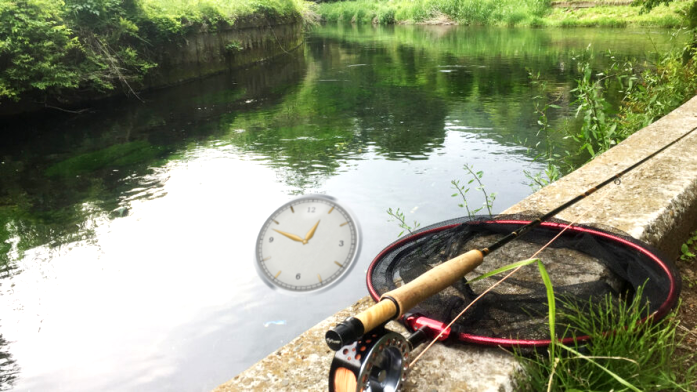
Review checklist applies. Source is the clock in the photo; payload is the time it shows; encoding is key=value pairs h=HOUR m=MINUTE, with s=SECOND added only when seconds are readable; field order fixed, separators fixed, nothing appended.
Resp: h=12 m=48
